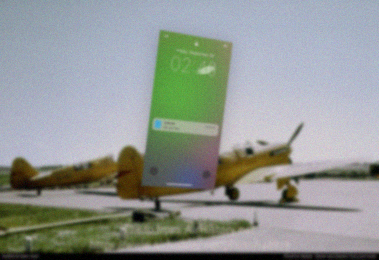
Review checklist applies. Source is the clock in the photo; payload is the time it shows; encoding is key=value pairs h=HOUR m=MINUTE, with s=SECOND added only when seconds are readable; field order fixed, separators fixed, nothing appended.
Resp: h=2 m=46
